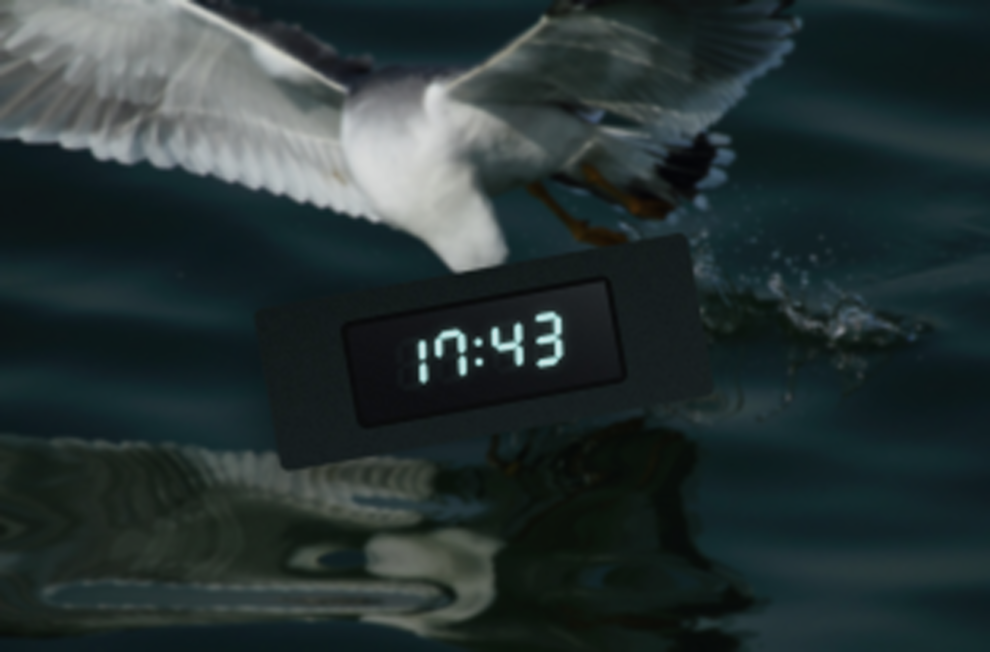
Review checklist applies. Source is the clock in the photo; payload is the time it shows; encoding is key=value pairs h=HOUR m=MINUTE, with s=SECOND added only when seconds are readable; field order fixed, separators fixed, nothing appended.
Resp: h=17 m=43
